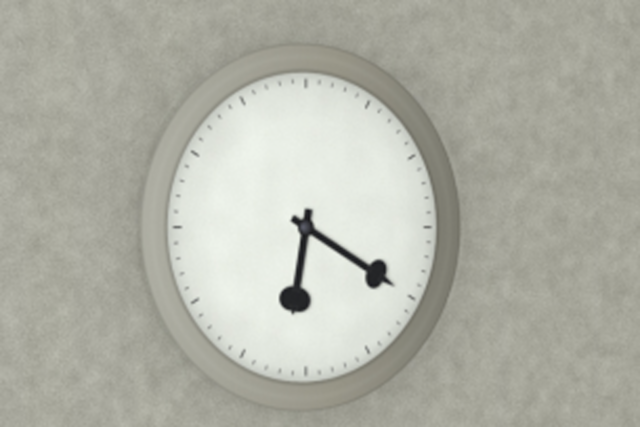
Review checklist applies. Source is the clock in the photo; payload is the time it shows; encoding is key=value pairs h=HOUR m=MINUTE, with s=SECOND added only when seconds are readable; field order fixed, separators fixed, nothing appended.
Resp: h=6 m=20
